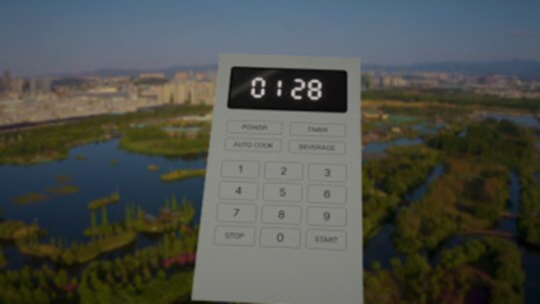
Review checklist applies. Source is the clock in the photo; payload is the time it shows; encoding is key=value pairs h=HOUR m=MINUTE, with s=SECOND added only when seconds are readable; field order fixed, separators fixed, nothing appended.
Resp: h=1 m=28
